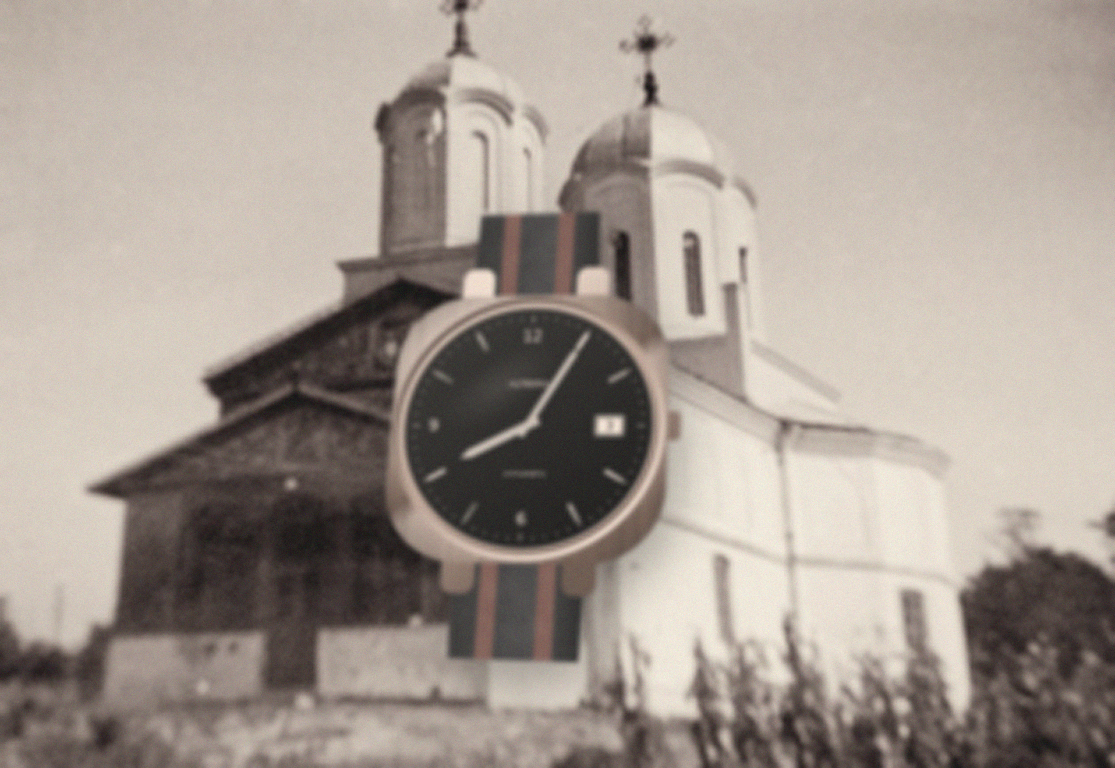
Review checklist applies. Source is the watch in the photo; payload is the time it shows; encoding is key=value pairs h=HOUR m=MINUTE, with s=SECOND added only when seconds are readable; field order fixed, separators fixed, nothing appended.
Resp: h=8 m=5
